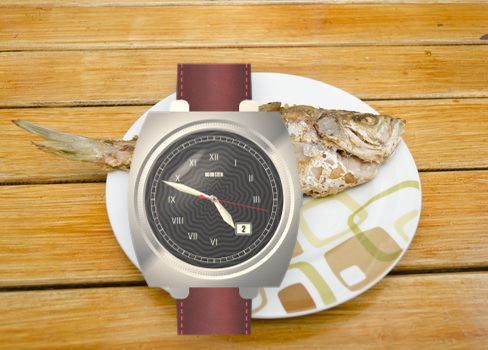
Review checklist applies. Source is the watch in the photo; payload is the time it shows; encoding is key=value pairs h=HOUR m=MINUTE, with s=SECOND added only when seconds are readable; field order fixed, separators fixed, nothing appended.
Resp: h=4 m=48 s=17
